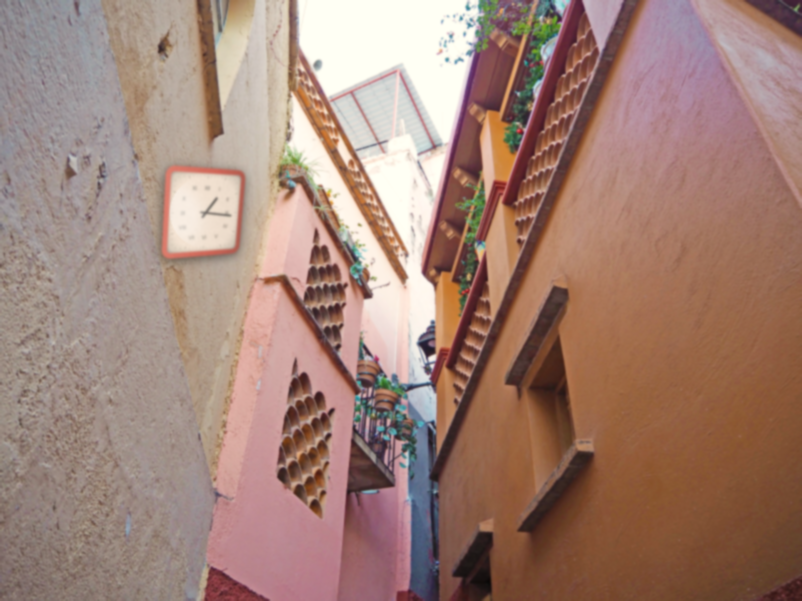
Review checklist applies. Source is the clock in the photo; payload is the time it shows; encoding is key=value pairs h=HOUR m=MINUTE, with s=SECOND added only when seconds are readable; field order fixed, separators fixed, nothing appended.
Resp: h=1 m=16
